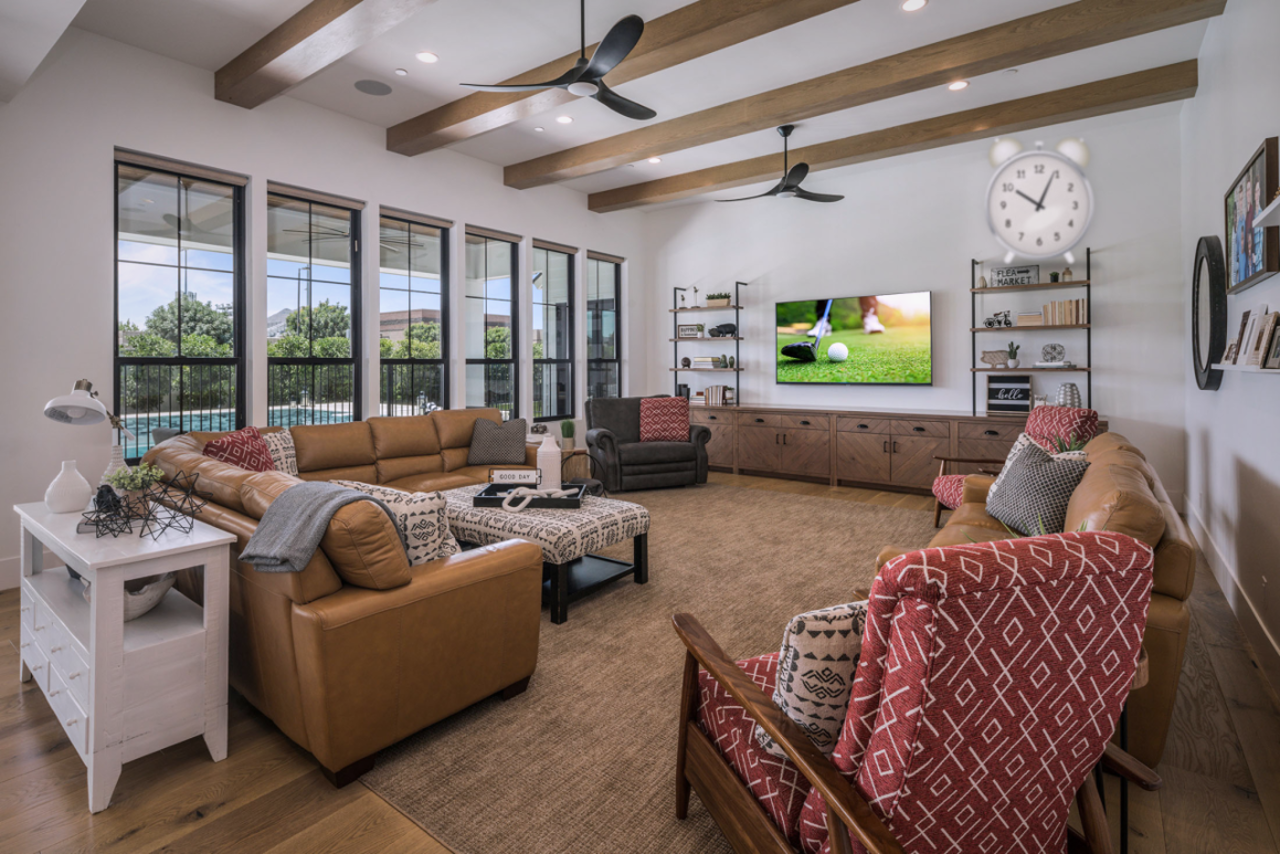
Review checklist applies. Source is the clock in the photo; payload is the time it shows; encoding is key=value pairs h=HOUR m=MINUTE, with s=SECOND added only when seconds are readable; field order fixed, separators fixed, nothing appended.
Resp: h=10 m=4
